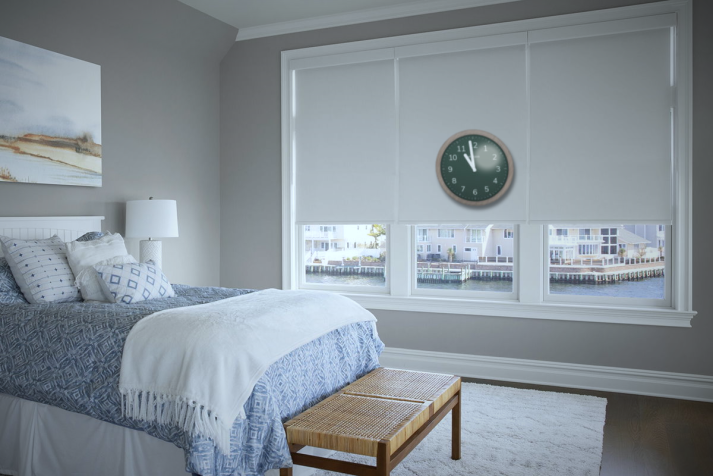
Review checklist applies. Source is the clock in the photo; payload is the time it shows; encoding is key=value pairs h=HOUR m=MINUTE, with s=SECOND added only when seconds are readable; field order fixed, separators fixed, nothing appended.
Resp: h=10 m=59
